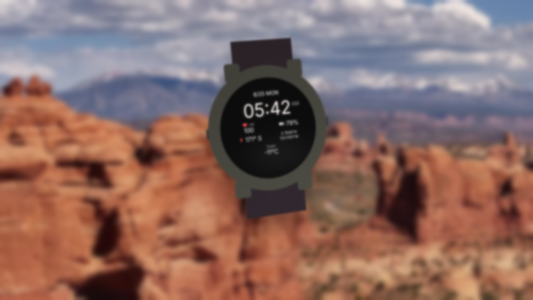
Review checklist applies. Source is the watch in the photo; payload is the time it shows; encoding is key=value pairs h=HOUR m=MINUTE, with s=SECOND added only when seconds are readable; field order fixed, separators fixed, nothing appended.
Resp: h=5 m=42
